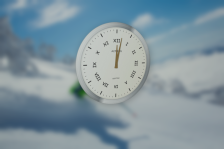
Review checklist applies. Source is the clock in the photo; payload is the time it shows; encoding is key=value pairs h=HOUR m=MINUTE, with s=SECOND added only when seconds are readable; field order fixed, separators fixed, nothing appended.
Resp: h=12 m=2
